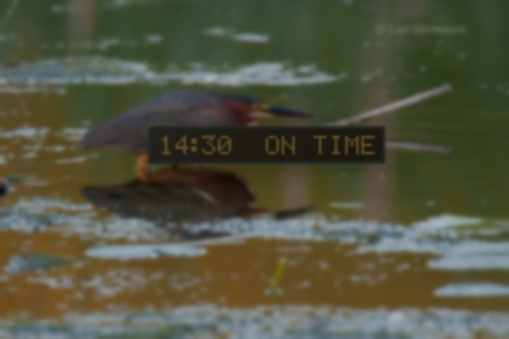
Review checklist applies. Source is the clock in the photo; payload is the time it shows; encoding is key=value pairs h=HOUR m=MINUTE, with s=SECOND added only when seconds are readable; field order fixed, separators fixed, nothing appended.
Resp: h=14 m=30
